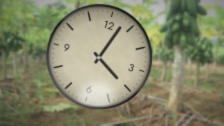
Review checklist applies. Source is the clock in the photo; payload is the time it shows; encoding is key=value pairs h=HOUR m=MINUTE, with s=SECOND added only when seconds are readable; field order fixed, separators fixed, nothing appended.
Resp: h=4 m=3
